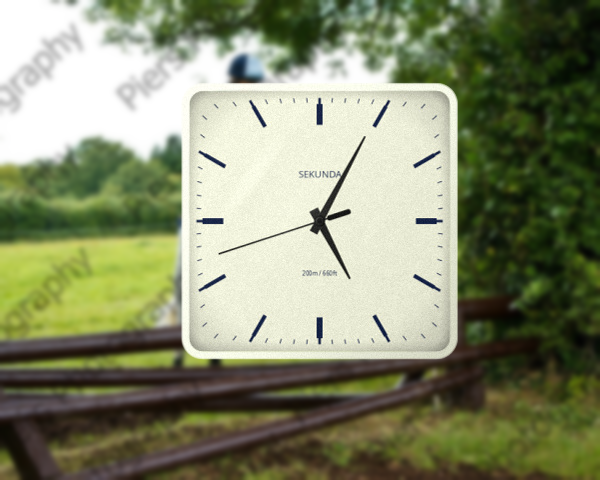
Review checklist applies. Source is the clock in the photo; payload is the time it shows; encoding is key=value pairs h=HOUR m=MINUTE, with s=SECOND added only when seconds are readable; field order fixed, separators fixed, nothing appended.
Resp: h=5 m=4 s=42
